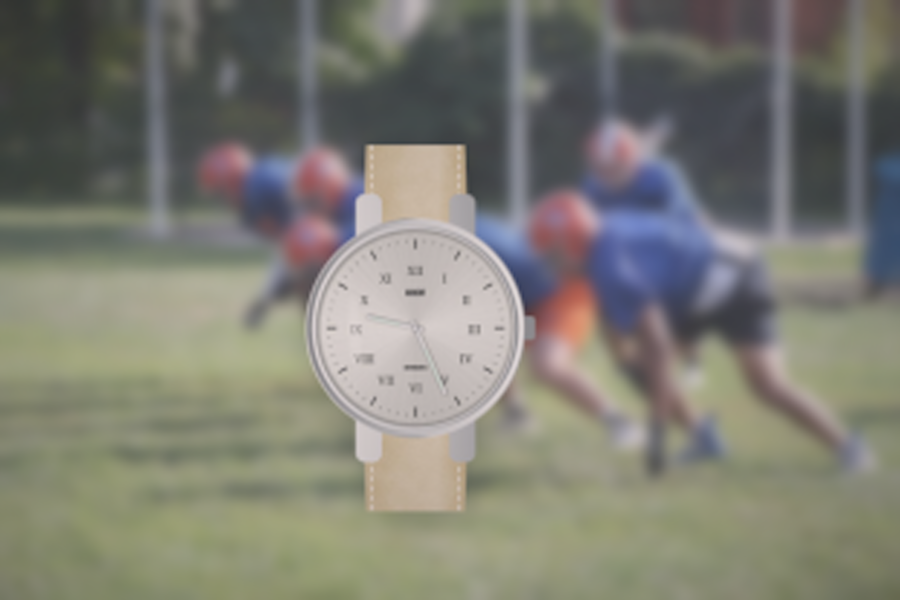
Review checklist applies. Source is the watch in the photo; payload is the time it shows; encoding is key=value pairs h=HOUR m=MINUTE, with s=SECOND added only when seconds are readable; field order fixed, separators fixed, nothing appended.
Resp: h=9 m=26
